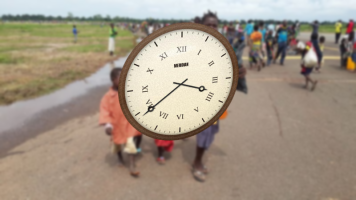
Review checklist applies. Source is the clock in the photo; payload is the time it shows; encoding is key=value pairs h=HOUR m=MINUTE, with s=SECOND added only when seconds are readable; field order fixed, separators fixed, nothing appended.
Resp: h=3 m=39
